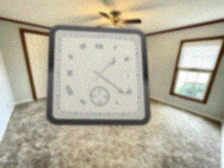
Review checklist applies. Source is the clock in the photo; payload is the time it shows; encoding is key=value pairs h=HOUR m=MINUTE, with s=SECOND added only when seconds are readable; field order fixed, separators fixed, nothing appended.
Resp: h=1 m=21
